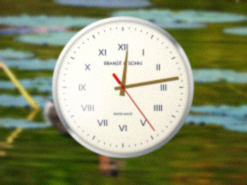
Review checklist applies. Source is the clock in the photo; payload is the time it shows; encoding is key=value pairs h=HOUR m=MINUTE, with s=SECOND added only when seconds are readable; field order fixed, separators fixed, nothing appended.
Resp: h=12 m=13 s=24
